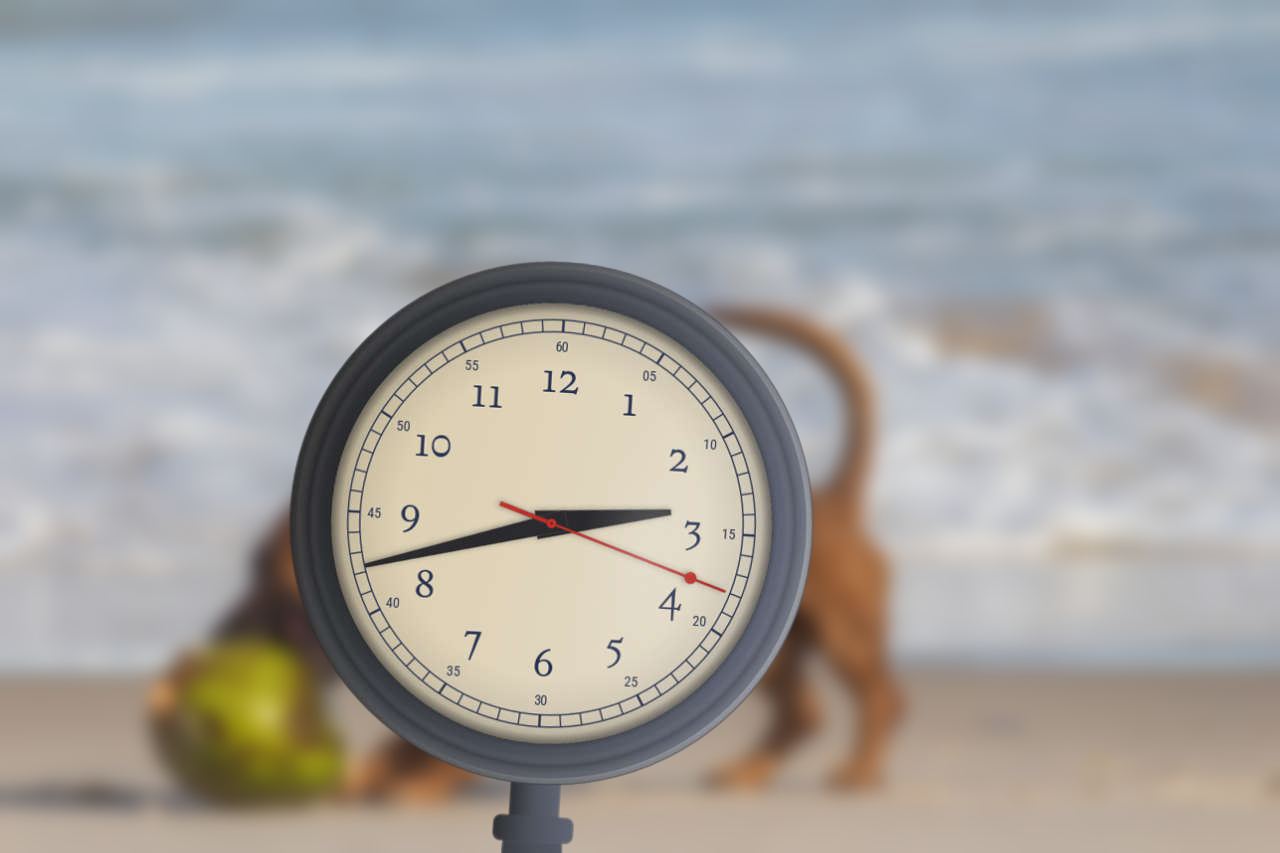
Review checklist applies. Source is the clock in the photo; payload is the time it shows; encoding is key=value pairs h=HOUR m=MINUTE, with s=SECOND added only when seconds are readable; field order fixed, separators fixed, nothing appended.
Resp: h=2 m=42 s=18
